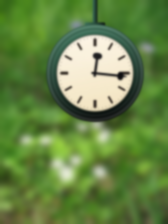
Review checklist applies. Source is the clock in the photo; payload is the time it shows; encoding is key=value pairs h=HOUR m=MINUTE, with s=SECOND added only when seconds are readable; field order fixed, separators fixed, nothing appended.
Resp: h=12 m=16
